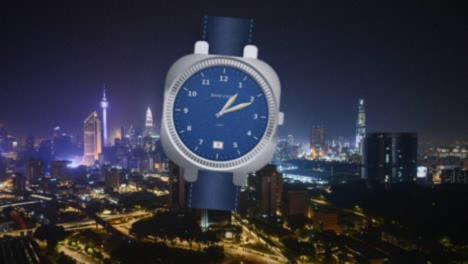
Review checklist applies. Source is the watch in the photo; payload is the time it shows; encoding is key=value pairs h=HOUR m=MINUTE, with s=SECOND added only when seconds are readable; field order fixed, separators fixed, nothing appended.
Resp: h=1 m=11
